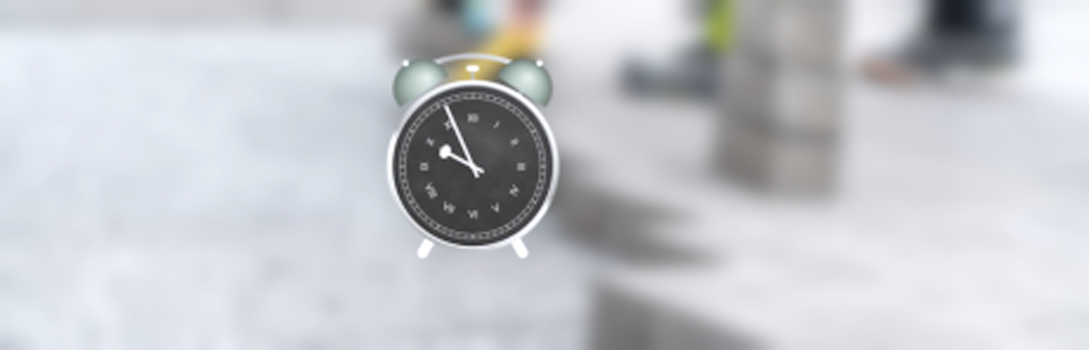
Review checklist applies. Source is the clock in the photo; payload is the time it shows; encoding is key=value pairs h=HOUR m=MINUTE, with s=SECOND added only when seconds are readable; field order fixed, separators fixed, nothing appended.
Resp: h=9 m=56
